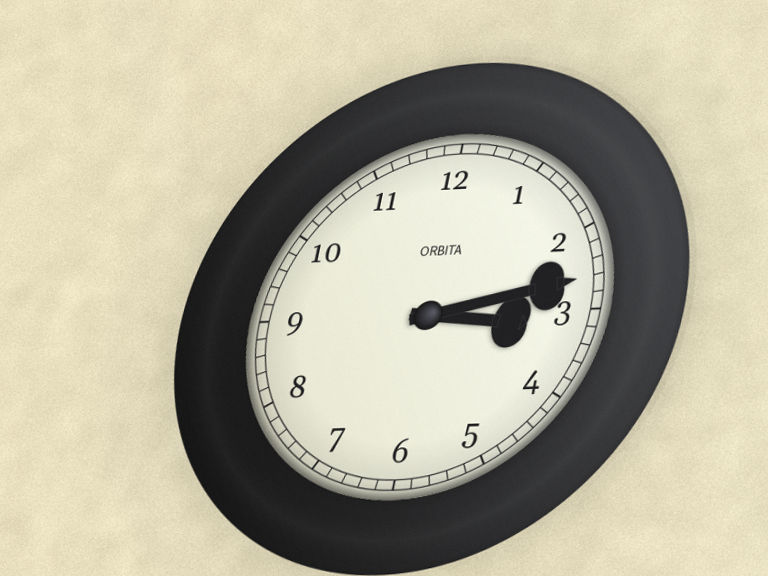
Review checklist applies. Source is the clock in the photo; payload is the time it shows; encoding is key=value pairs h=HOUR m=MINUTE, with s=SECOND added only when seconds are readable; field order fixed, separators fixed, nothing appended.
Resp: h=3 m=13
